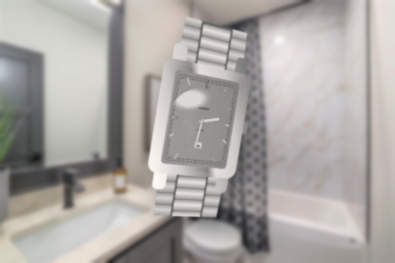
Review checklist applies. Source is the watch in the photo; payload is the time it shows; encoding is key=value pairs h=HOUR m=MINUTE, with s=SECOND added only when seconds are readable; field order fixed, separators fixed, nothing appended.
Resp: h=2 m=31
